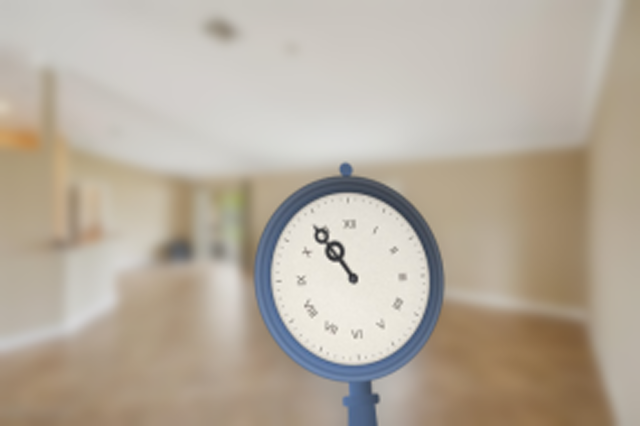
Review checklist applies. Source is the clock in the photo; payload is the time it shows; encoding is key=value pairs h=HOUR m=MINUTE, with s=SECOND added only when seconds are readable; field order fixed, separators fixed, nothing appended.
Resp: h=10 m=54
